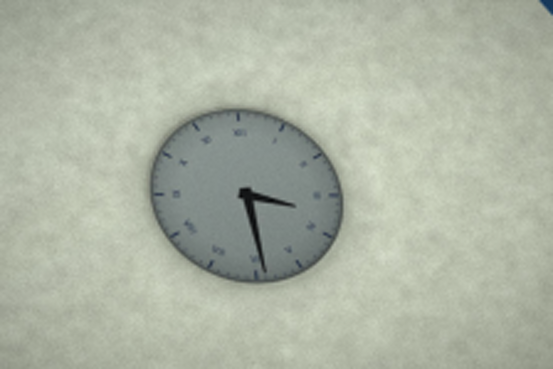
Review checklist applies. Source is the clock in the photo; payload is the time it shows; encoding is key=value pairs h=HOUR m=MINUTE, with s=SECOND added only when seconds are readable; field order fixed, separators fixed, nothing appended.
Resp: h=3 m=29
